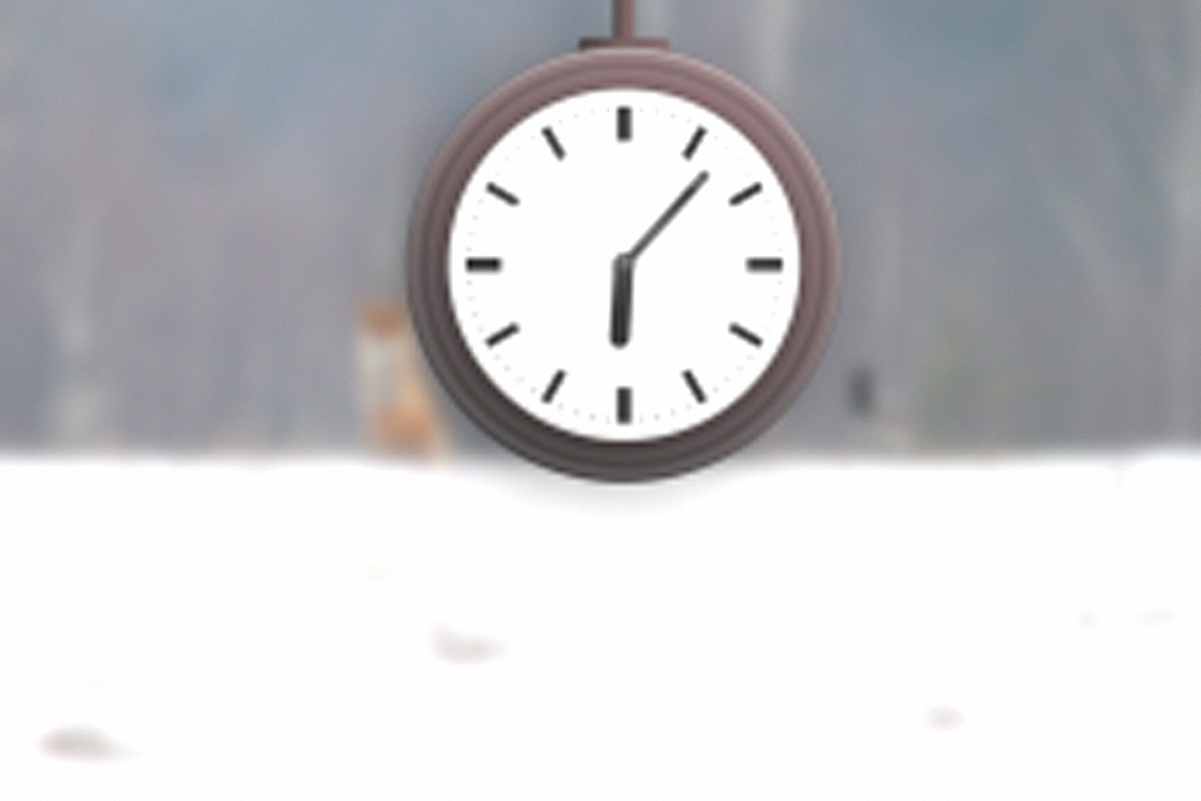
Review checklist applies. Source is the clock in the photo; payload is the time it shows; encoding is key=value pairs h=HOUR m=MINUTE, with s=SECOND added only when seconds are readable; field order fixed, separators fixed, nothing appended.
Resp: h=6 m=7
